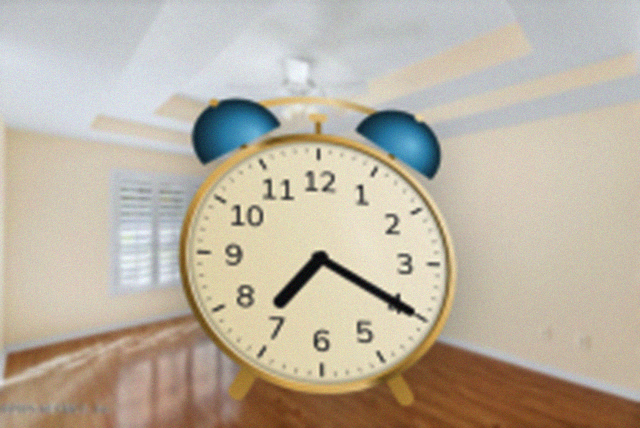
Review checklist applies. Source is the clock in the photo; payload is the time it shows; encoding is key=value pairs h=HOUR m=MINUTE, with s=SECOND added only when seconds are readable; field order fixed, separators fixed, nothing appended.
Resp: h=7 m=20
